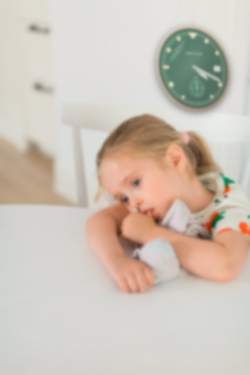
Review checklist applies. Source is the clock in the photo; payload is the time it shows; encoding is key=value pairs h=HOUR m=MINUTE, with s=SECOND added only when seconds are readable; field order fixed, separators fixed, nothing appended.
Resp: h=4 m=19
